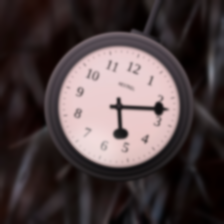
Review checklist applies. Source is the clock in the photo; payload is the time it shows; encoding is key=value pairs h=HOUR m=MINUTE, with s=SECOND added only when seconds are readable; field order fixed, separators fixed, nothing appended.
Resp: h=5 m=12
